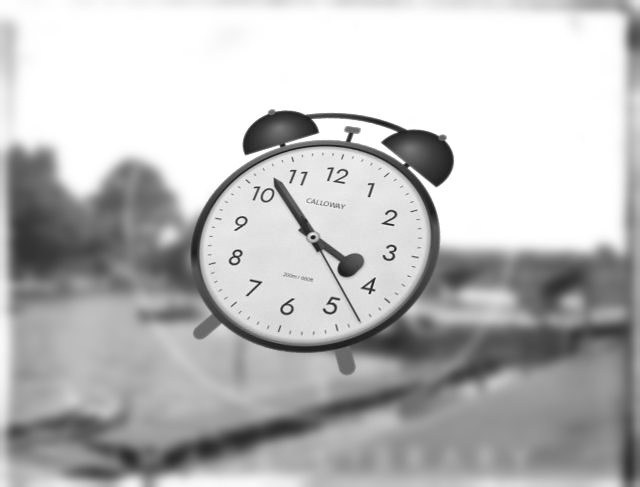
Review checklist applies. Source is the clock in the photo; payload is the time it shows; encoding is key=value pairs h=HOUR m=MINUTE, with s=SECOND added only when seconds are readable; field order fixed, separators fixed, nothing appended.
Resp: h=3 m=52 s=23
